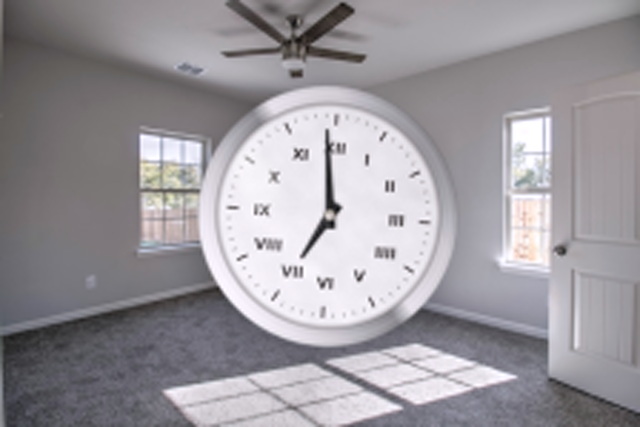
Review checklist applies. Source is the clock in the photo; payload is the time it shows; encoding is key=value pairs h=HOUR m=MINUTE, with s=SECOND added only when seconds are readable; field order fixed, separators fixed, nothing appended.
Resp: h=6 m=59
